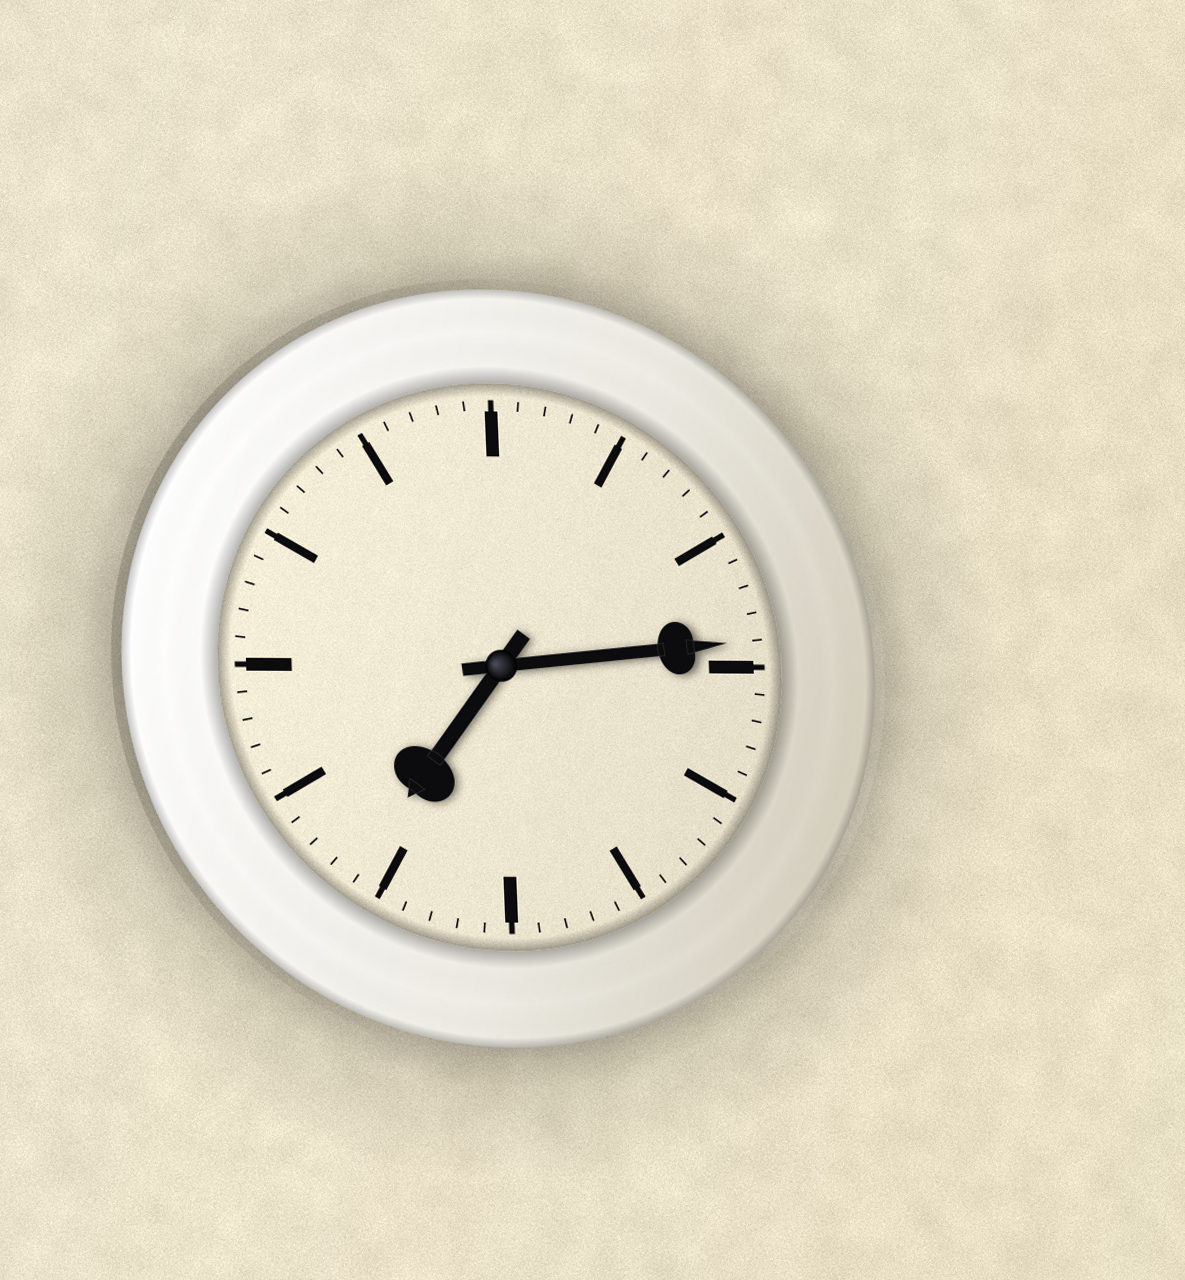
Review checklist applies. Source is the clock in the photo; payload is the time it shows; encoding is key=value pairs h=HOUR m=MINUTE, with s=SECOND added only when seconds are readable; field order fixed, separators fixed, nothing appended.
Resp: h=7 m=14
